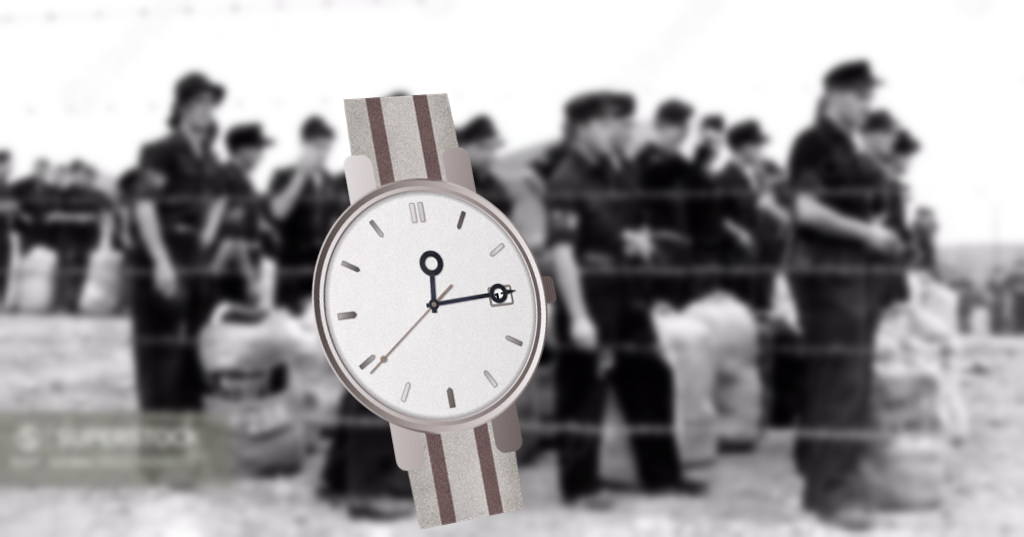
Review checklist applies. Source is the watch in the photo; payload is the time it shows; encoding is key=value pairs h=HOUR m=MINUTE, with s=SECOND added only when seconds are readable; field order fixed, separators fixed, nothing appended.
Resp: h=12 m=14 s=39
